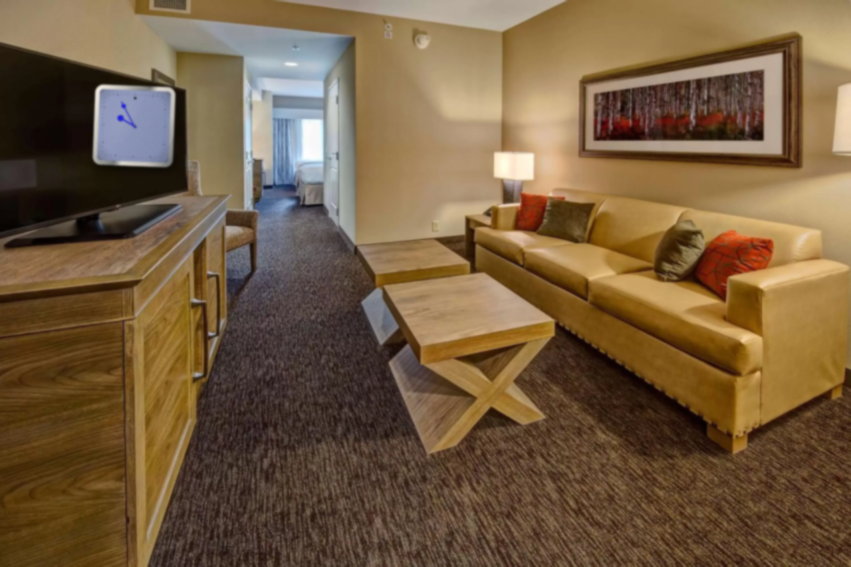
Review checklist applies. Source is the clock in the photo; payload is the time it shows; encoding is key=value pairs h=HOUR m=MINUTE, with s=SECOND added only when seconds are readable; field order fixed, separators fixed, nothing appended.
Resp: h=9 m=55
